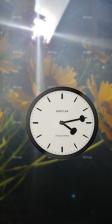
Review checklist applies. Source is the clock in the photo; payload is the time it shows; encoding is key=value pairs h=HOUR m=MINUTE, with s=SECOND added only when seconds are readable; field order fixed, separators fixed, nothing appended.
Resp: h=4 m=13
